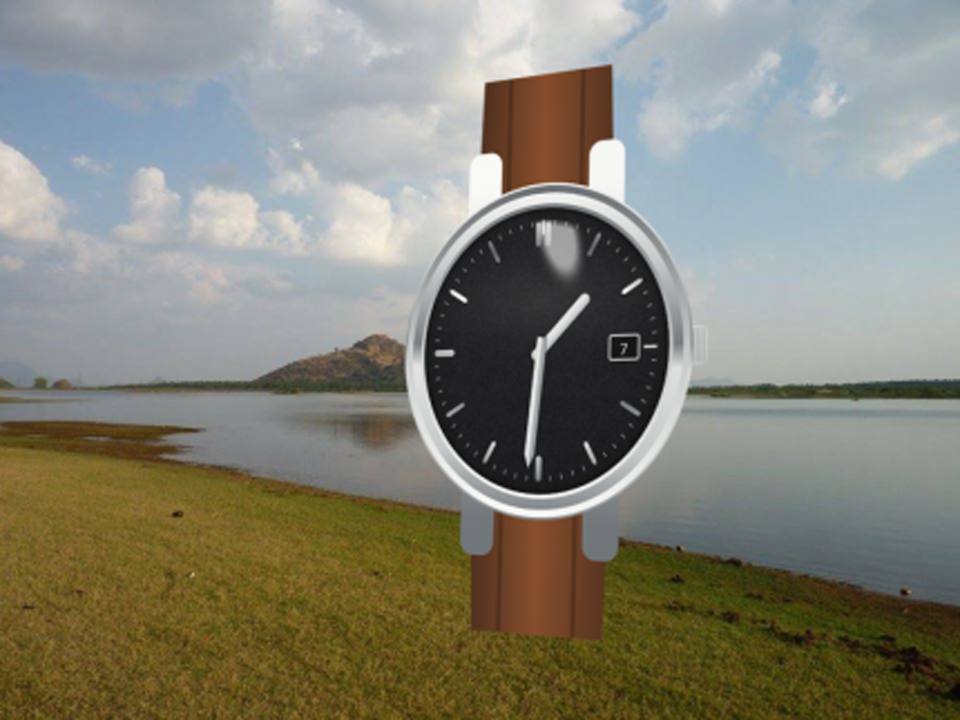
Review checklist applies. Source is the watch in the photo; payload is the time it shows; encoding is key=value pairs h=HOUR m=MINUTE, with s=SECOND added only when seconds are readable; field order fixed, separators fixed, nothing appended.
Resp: h=1 m=31
